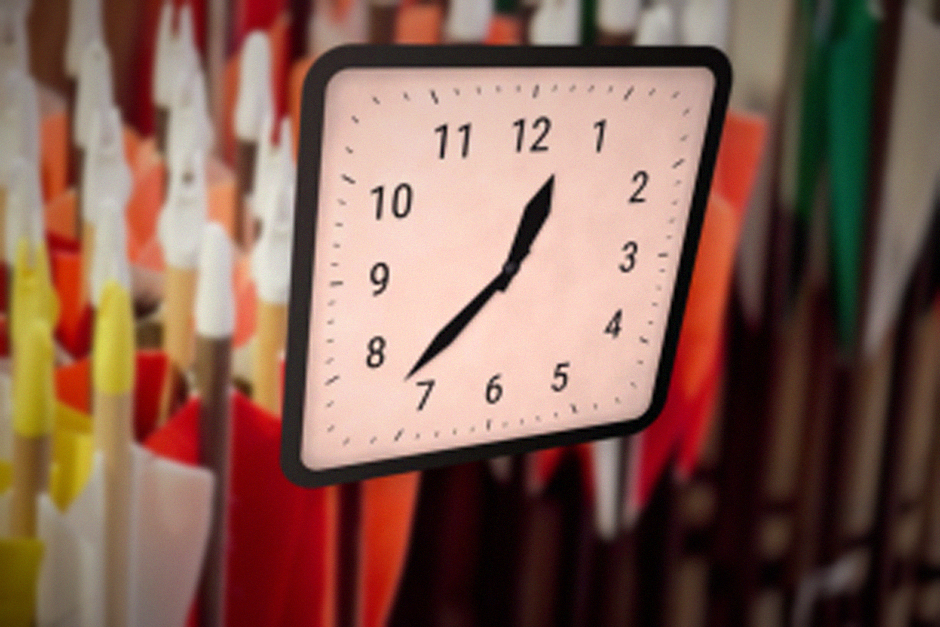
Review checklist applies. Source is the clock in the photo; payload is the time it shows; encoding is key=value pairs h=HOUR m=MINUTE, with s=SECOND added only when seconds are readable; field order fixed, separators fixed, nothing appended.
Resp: h=12 m=37
